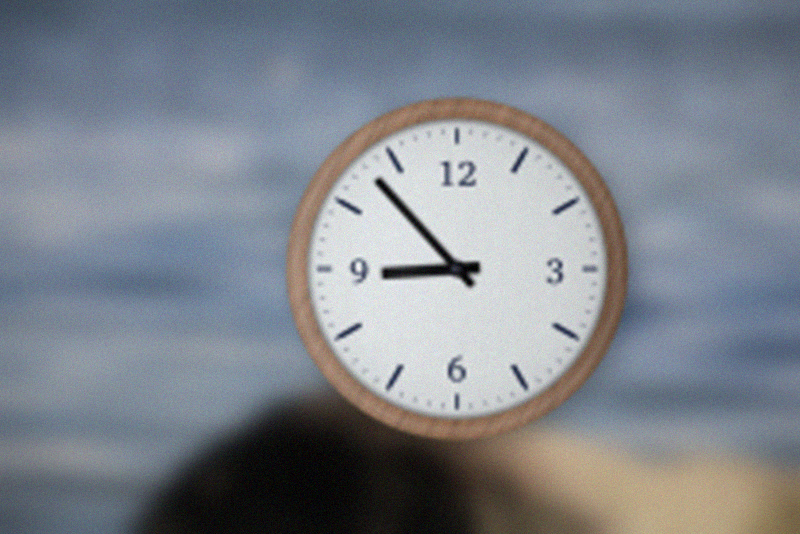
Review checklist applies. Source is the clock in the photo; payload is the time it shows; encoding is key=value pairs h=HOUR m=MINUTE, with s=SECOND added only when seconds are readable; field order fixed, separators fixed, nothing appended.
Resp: h=8 m=53
